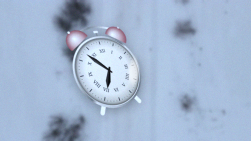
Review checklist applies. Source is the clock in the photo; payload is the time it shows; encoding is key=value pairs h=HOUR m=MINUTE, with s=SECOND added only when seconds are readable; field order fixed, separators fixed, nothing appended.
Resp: h=6 m=53
